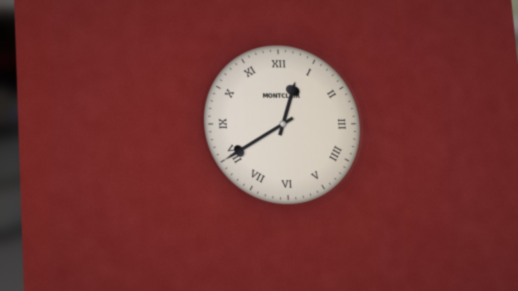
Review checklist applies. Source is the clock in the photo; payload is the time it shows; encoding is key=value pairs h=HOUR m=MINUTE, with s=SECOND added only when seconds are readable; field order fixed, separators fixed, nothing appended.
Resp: h=12 m=40
